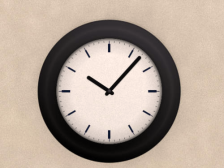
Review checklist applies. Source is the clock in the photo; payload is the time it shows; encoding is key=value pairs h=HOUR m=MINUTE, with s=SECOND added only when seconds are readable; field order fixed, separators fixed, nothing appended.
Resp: h=10 m=7
